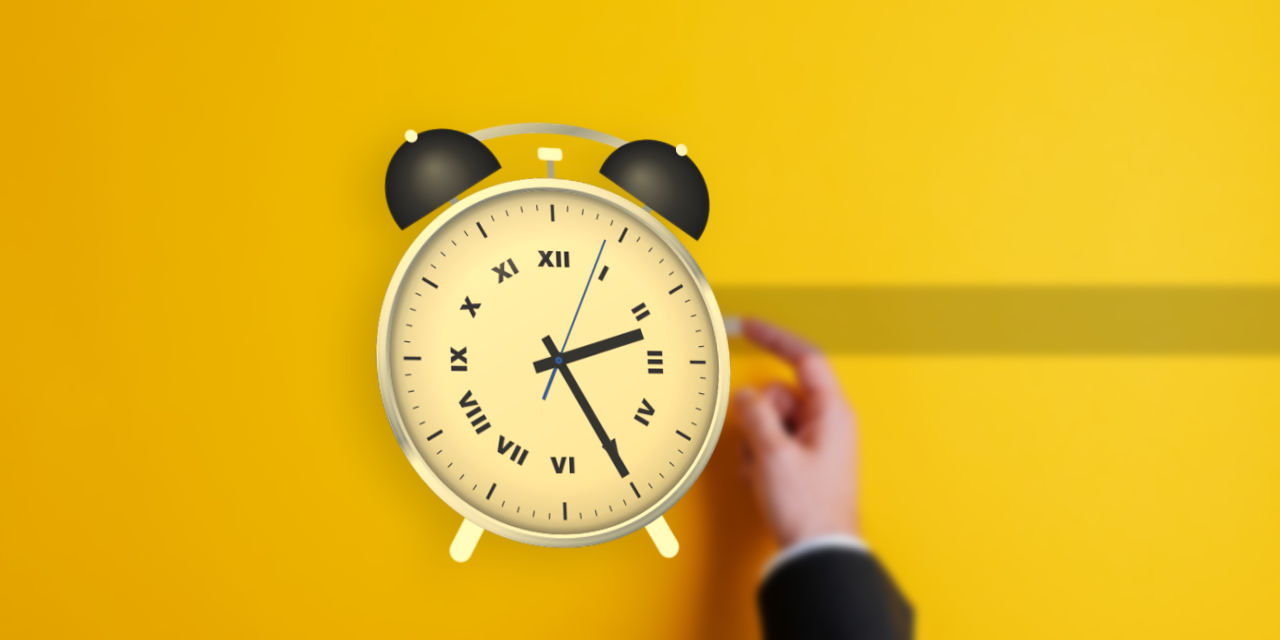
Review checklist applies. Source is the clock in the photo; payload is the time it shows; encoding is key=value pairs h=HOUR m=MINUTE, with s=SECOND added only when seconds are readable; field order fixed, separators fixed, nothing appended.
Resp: h=2 m=25 s=4
